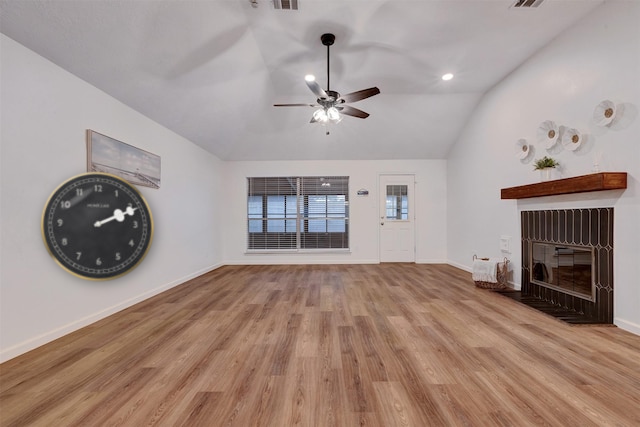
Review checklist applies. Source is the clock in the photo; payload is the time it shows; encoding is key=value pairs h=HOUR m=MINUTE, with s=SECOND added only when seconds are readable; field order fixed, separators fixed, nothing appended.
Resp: h=2 m=11
